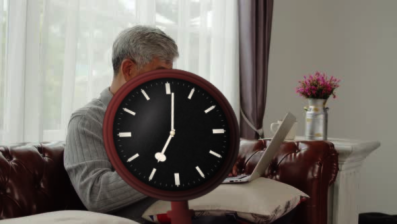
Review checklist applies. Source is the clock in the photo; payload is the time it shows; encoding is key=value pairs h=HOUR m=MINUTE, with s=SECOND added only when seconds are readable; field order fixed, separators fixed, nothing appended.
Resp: h=7 m=1
